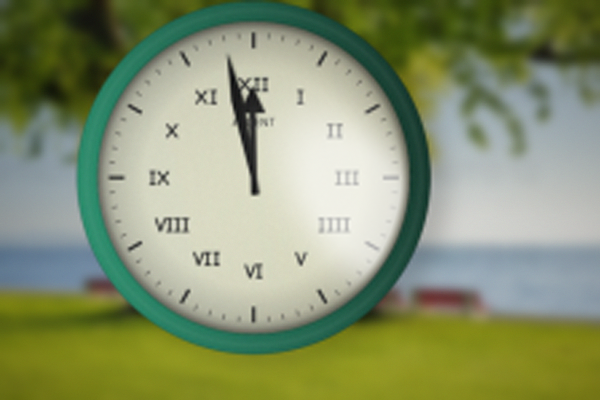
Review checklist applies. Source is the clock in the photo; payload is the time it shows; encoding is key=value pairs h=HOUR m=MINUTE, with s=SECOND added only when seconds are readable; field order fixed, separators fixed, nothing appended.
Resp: h=11 m=58
